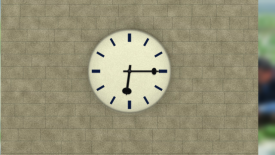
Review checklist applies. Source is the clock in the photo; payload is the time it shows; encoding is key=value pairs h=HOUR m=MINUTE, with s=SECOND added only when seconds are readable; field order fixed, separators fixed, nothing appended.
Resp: h=6 m=15
